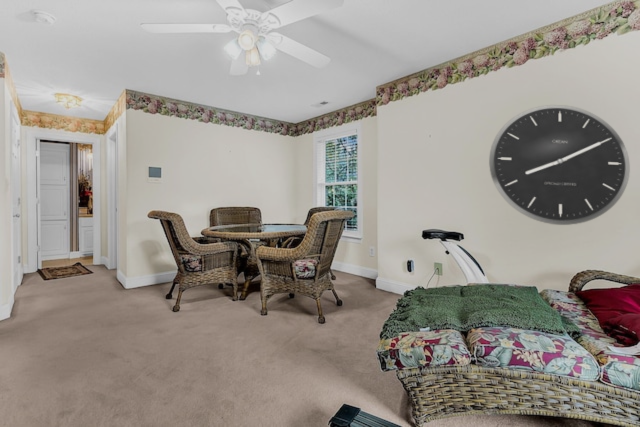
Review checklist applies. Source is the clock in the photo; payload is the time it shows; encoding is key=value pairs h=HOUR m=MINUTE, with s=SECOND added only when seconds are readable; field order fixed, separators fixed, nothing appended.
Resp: h=8 m=10
